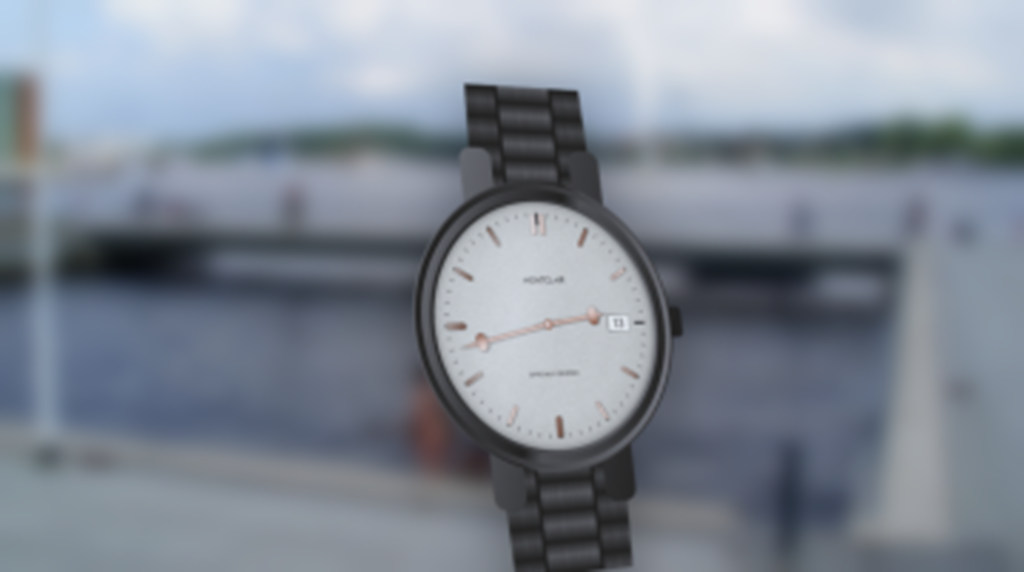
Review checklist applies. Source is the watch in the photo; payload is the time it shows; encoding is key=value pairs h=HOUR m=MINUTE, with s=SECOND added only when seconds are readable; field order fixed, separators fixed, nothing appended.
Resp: h=2 m=43
